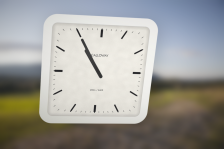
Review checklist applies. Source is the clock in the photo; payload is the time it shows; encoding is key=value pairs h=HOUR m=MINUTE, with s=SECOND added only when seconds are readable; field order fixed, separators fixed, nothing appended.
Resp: h=10 m=55
